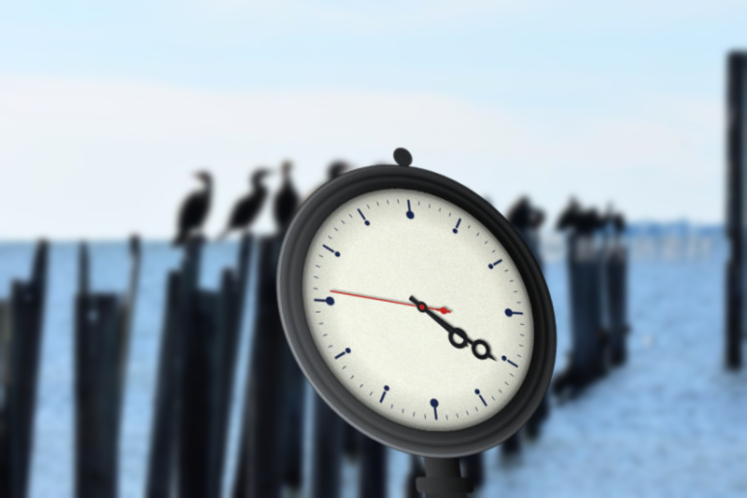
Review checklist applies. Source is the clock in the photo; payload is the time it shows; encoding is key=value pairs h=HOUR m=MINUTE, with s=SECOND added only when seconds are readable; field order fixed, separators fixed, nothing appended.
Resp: h=4 m=20 s=46
